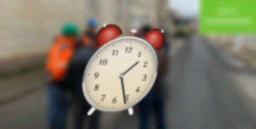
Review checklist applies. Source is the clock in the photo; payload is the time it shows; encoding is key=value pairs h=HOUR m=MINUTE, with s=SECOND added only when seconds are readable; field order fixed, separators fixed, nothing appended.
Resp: h=1 m=26
